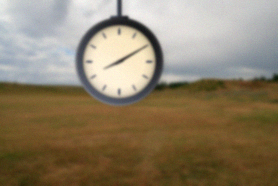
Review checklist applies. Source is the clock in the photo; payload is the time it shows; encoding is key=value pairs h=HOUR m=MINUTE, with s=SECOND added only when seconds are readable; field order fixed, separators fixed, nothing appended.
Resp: h=8 m=10
